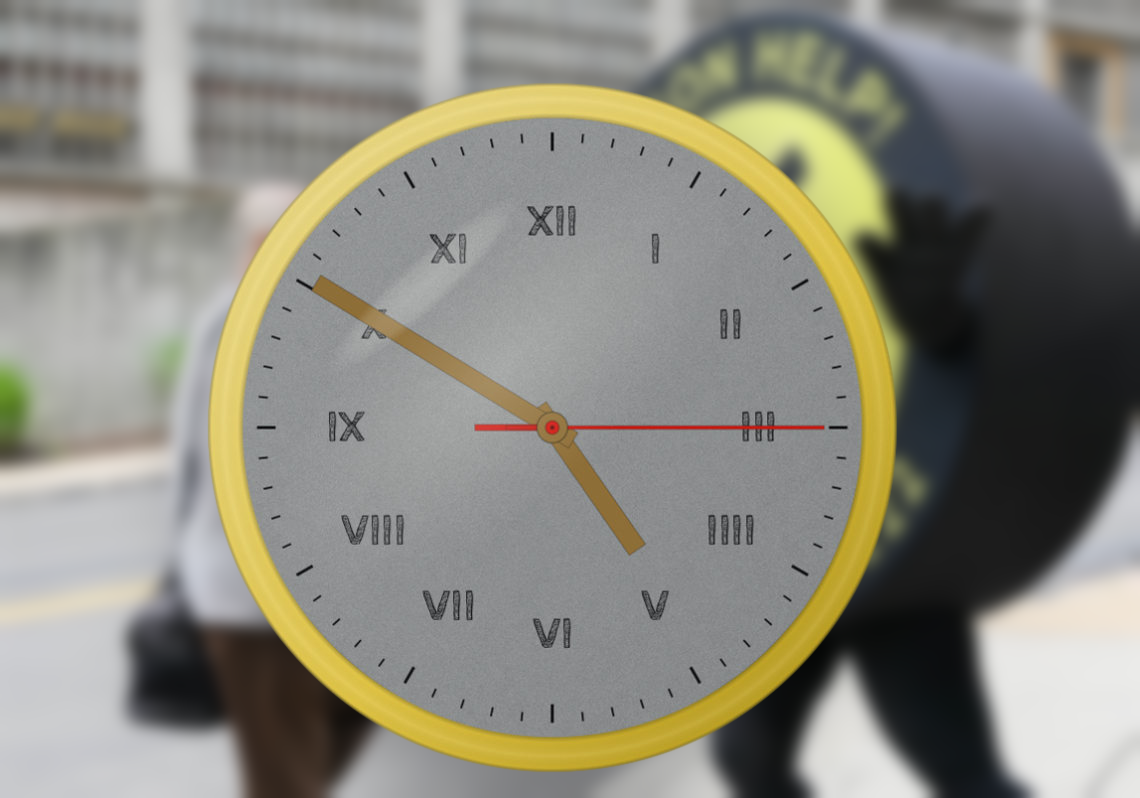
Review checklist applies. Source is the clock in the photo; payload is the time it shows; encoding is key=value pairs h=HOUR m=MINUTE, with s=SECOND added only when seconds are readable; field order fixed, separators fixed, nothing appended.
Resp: h=4 m=50 s=15
